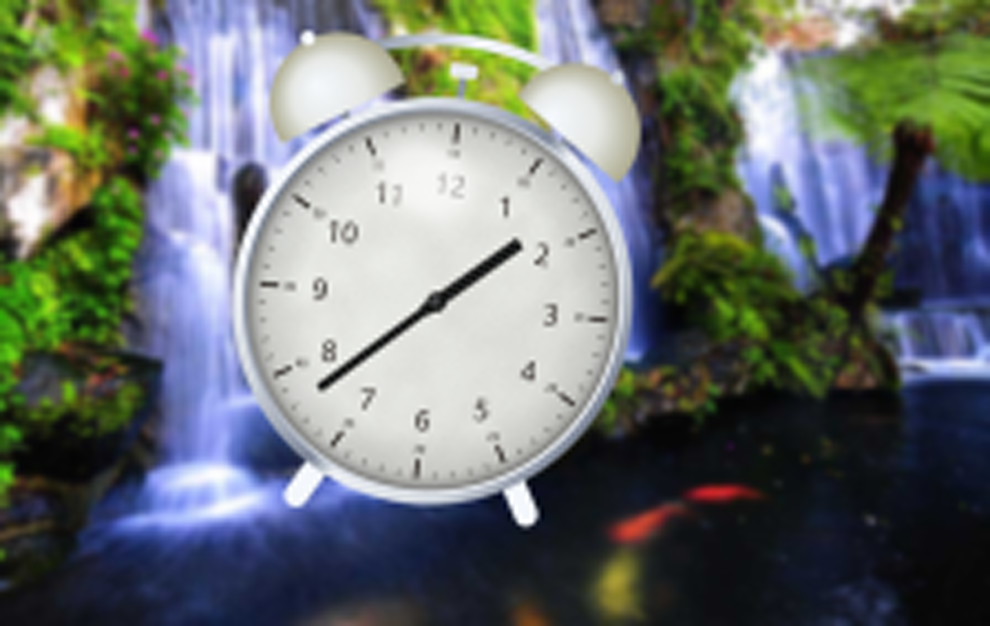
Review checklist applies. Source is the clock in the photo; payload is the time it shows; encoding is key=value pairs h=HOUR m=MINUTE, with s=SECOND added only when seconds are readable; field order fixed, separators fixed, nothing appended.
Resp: h=1 m=38
